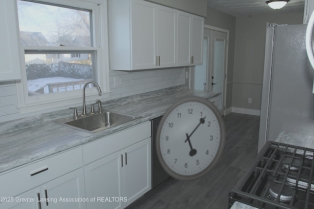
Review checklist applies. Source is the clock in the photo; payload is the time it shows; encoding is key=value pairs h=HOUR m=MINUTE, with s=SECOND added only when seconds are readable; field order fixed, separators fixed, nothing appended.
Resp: h=5 m=7
